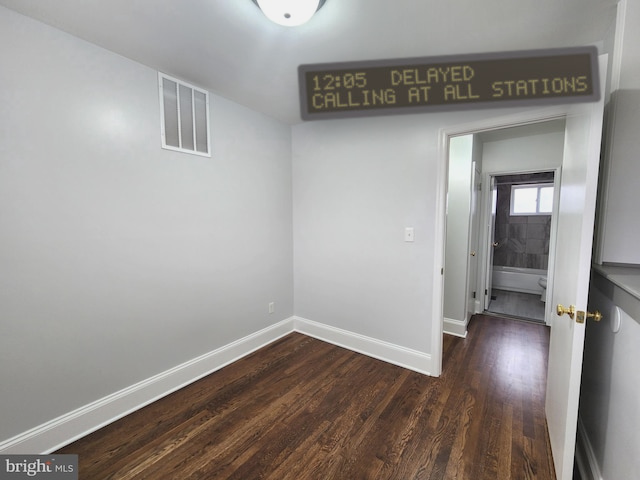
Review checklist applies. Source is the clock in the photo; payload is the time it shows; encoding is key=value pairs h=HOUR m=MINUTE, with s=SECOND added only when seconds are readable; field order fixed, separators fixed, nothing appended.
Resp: h=12 m=5
